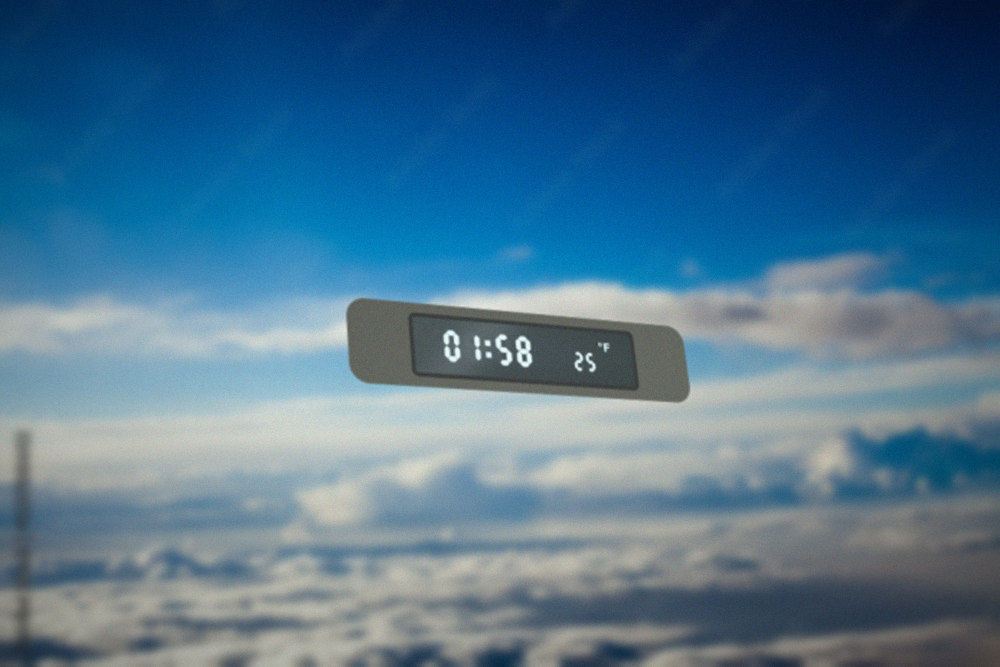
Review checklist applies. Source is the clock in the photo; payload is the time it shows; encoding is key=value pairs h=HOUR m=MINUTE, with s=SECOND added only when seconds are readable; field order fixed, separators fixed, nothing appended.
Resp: h=1 m=58
